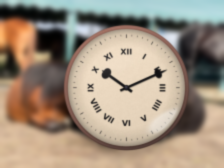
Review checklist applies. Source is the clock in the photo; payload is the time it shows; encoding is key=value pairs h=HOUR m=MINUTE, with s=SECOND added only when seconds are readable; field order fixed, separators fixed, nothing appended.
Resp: h=10 m=11
